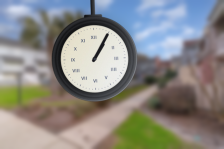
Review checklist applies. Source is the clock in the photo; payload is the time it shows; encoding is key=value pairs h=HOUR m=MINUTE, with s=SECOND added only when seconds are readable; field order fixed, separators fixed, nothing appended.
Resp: h=1 m=5
